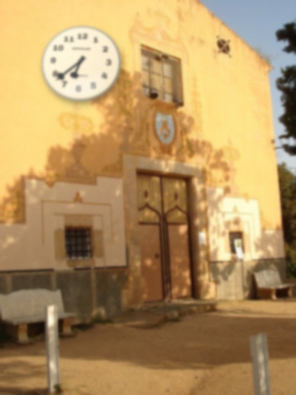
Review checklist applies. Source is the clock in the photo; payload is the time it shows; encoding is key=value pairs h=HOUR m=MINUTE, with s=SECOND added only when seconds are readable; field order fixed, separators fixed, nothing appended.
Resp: h=6 m=38
